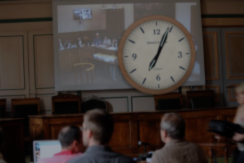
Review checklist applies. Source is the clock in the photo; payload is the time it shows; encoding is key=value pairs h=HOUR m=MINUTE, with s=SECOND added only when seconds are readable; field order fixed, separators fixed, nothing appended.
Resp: h=7 m=4
